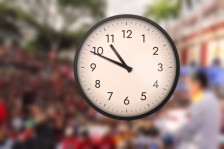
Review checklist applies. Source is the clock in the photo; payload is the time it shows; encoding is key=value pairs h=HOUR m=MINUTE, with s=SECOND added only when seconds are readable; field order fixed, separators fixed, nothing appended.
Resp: h=10 m=49
